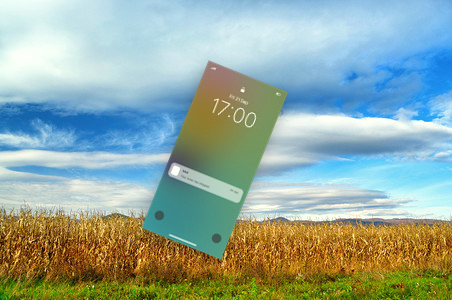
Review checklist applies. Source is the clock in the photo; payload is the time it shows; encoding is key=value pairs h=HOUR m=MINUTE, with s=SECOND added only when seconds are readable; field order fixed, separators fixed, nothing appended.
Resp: h=17 m=0
